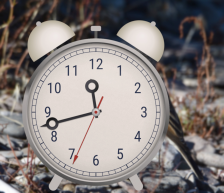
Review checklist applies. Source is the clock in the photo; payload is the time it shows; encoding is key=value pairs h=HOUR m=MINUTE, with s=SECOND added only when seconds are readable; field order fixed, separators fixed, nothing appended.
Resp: h=11 m=42 s=34
